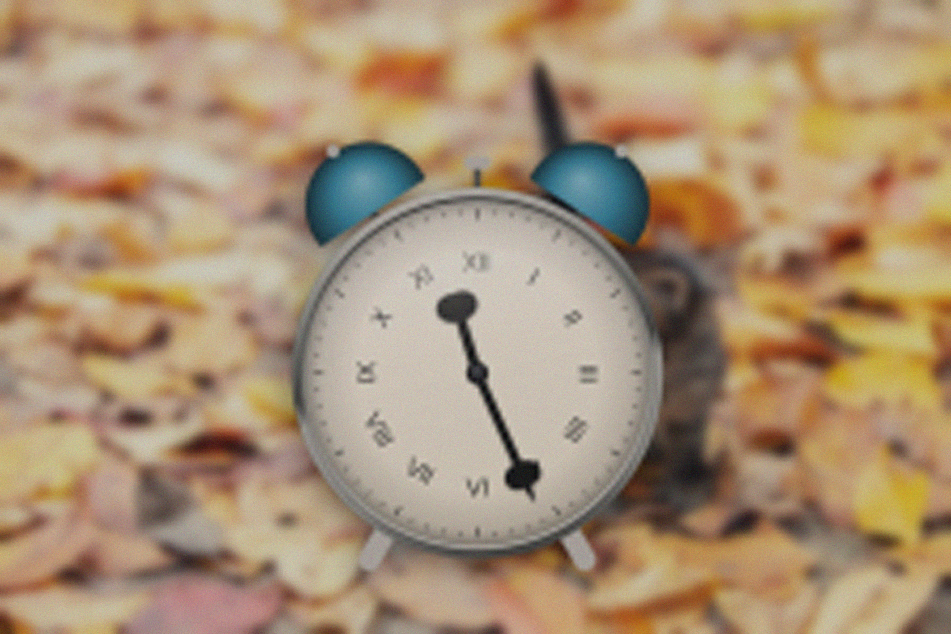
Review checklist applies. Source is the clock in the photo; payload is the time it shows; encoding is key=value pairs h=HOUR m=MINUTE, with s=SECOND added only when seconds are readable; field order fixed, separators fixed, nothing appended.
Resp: h=11 m=26
